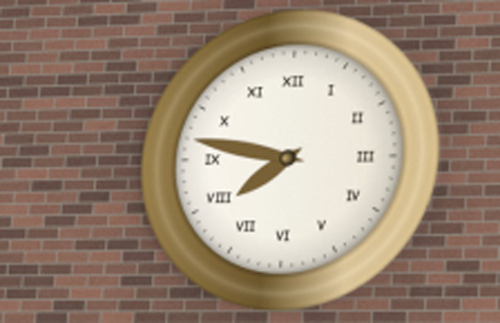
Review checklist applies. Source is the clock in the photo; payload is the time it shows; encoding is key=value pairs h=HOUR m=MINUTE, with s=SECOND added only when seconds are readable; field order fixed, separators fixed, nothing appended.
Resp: h=7 m=47
